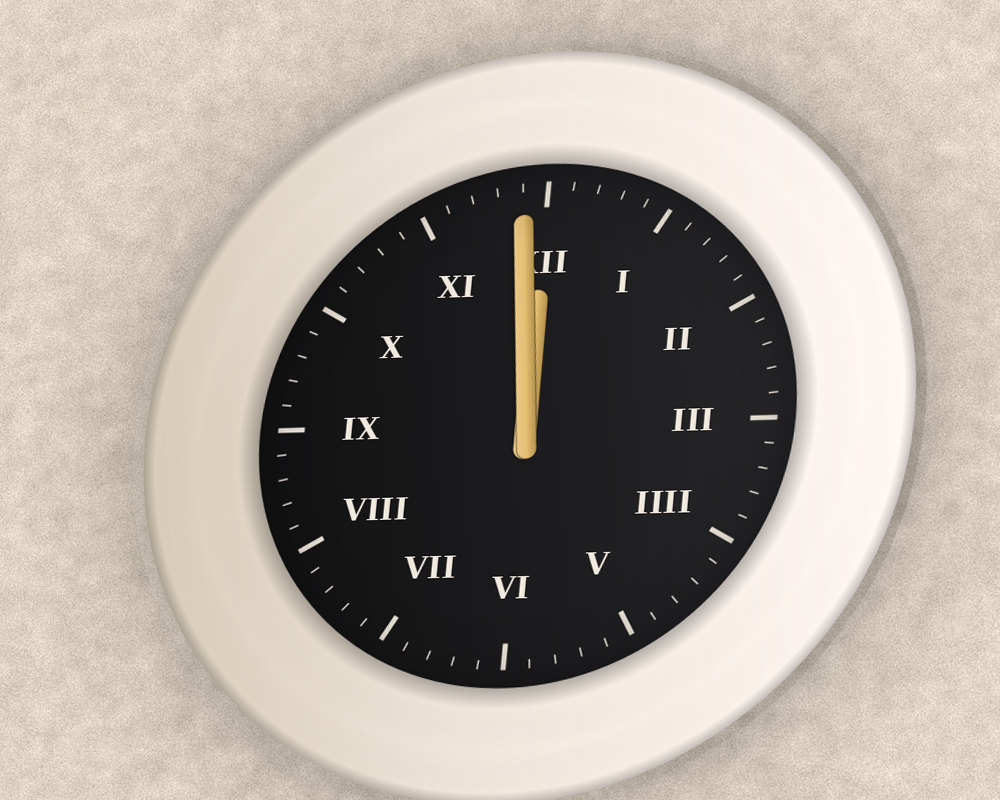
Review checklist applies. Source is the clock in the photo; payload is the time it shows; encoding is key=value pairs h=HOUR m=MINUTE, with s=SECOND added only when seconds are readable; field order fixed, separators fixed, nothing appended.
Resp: h=11 m=59
